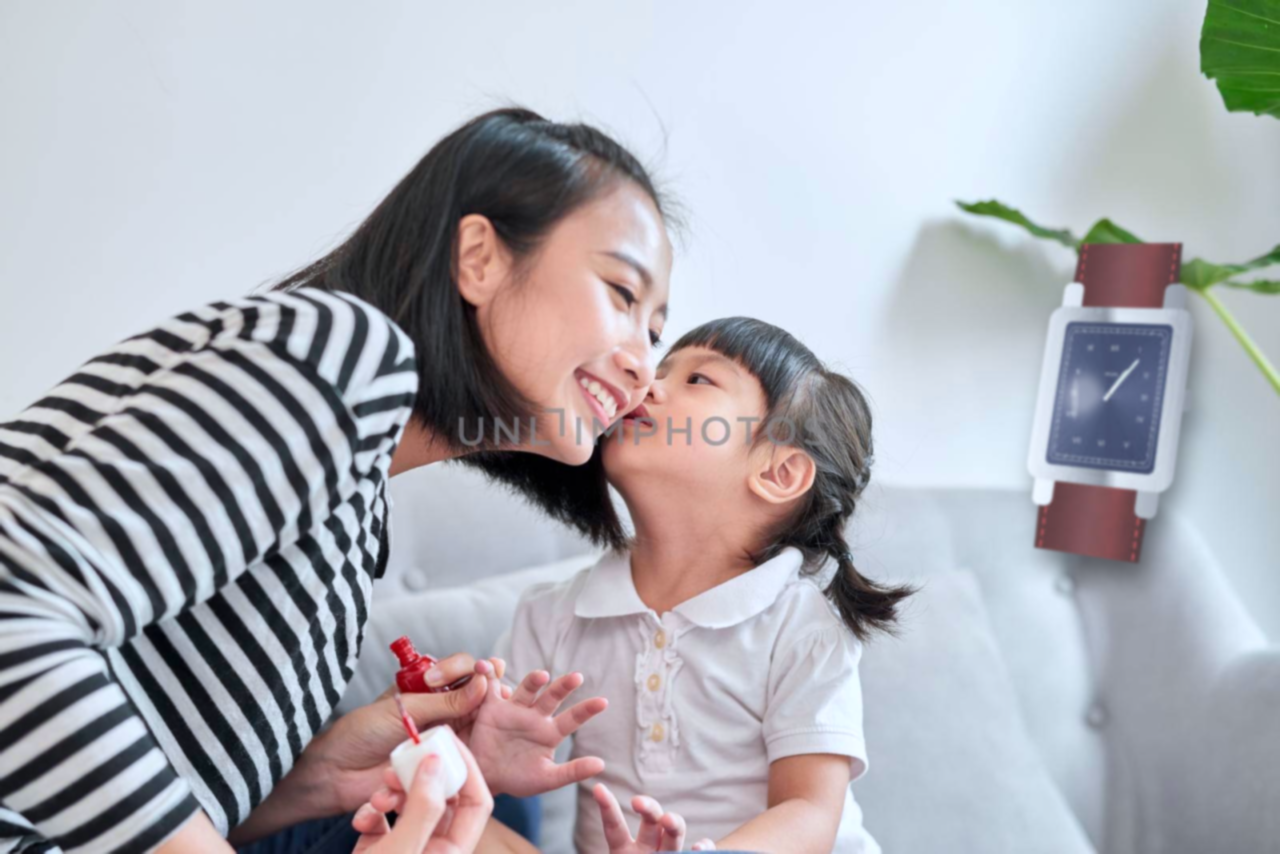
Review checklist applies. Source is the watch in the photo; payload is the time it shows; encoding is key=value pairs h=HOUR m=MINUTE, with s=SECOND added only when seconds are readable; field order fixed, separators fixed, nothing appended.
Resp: h=1 m=6
